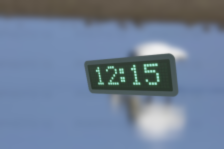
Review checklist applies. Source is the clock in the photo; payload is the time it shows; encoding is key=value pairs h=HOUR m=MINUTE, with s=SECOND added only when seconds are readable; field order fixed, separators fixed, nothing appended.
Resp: h=12 m=15
